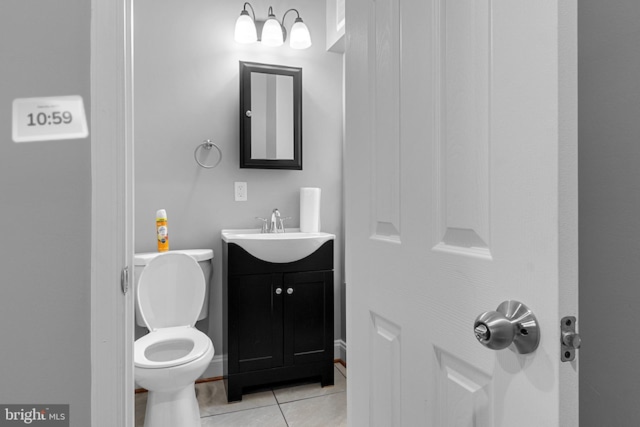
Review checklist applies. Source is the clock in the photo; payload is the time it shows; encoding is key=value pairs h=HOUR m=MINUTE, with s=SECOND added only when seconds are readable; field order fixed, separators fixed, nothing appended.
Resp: h=10 m=59
